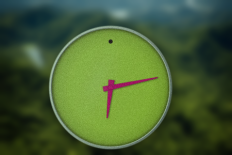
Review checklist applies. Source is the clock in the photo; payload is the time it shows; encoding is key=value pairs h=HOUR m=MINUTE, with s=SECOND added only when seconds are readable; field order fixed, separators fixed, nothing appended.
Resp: h=6 m=13
